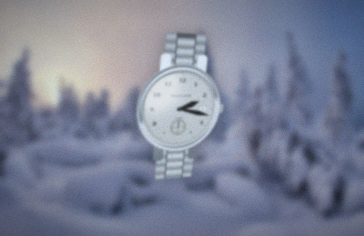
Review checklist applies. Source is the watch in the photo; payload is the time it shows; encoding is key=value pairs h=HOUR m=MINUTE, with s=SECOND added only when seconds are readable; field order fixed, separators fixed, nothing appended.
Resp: h=2 m=17
